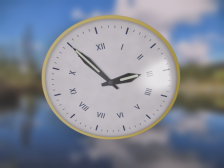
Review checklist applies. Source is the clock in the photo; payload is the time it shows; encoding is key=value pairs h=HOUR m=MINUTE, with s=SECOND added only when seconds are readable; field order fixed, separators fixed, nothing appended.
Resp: h=2 m=55
